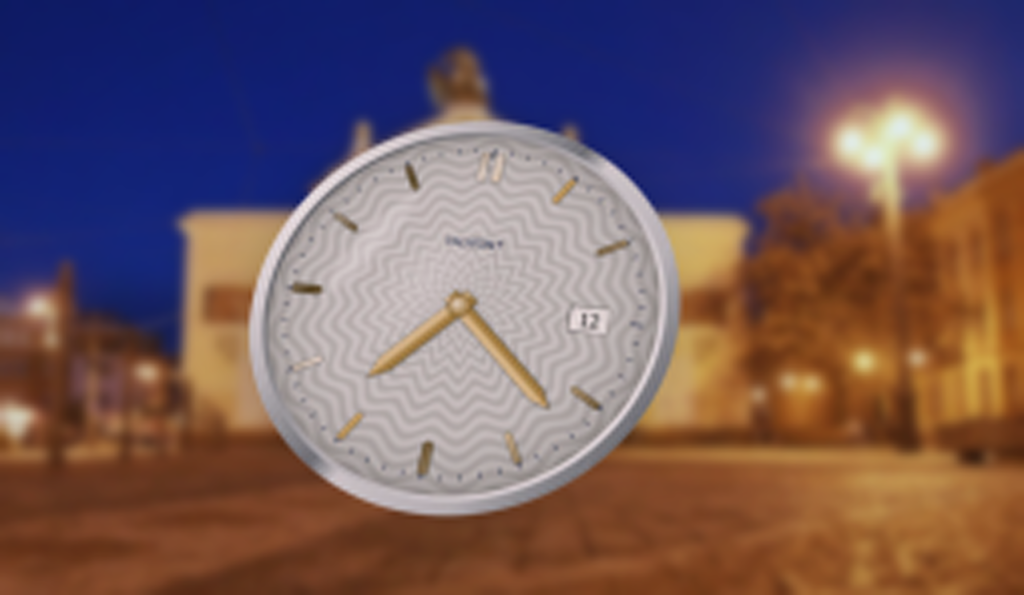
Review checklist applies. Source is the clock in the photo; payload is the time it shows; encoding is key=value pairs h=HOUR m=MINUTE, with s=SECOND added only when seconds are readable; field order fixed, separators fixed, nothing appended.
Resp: h=7 m=22
